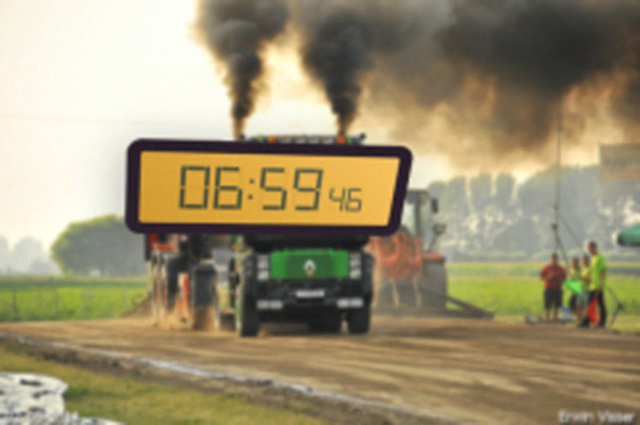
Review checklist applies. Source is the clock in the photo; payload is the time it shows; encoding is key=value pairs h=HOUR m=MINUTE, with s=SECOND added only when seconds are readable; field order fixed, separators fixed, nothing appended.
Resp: h=6 m=59 s=46
